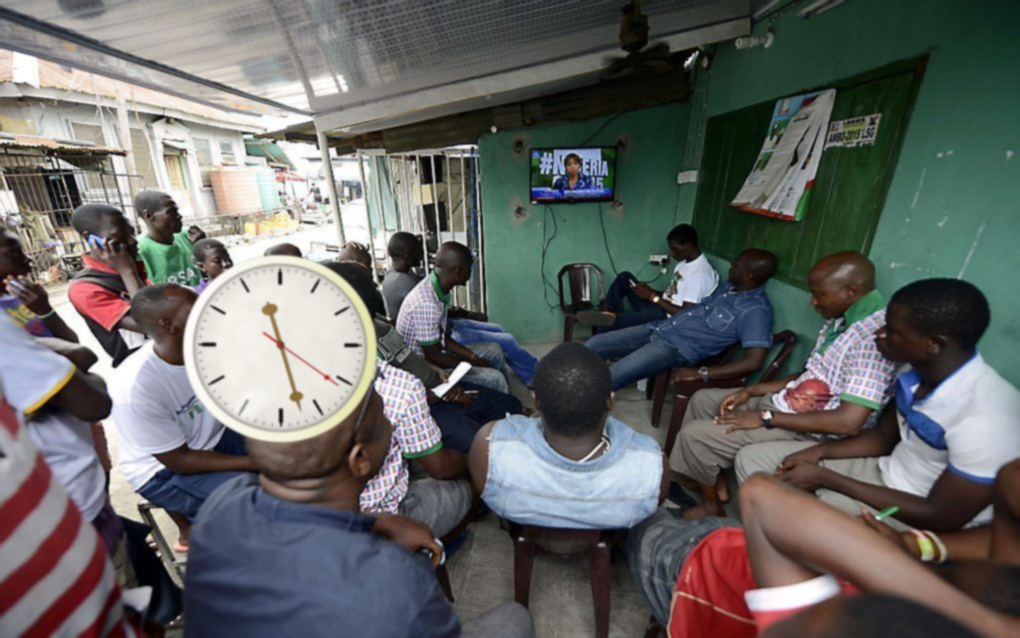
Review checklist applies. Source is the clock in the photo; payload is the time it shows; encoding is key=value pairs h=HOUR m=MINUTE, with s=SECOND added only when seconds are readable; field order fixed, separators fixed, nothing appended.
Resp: h=11 m=27 s=21
